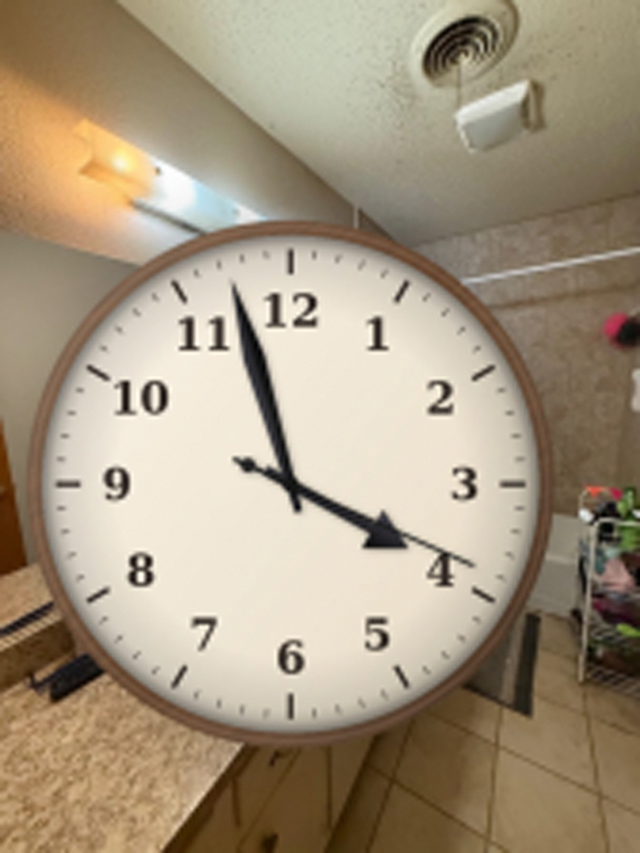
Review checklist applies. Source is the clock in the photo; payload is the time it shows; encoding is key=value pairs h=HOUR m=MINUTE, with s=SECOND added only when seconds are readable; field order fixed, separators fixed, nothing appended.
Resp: h=3 m=57 s=19
